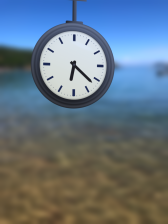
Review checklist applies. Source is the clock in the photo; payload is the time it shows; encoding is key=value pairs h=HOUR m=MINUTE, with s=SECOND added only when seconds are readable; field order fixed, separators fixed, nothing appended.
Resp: h=6 m=22
